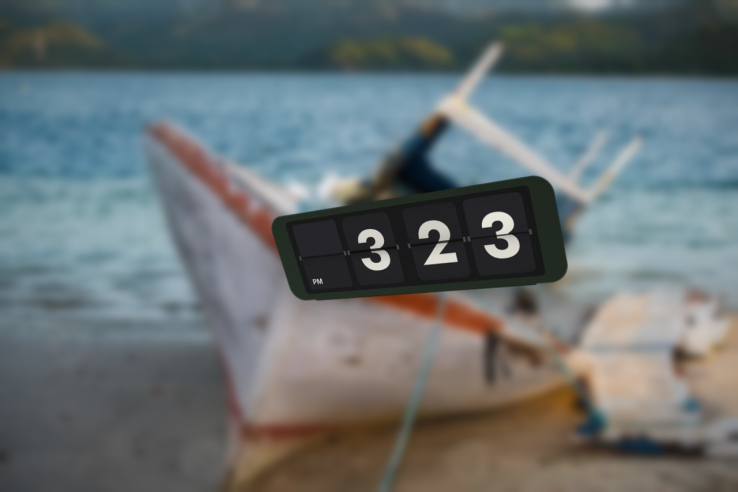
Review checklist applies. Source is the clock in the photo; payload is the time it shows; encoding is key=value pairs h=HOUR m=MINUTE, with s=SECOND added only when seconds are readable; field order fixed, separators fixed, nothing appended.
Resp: h=3 m=23
